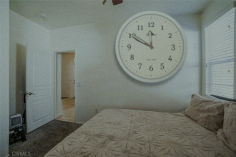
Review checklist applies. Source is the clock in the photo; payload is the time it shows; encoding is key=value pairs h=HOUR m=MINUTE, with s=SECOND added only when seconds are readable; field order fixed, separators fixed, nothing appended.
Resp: h=11 m=50
